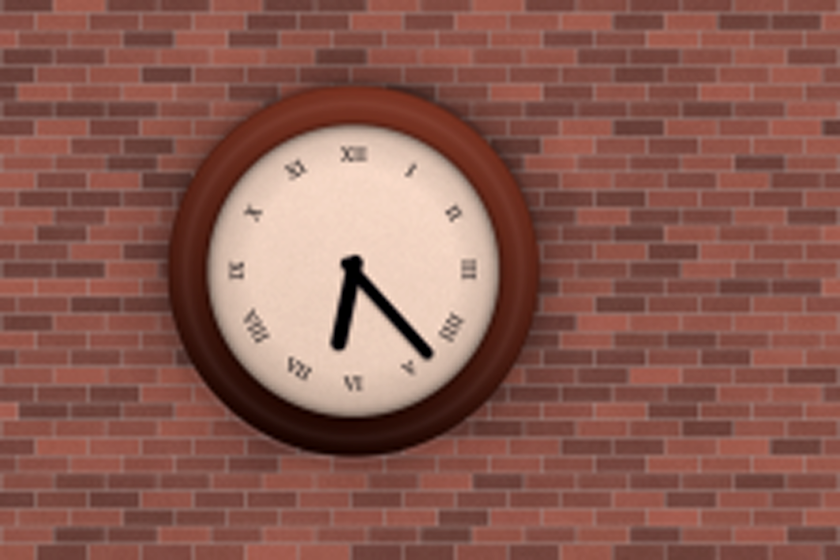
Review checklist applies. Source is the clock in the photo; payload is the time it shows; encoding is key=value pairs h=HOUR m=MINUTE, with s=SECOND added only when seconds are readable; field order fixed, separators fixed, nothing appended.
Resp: h=6 m=23
